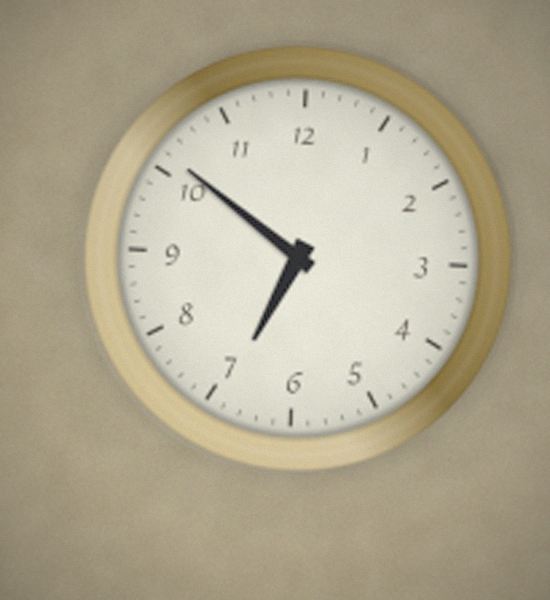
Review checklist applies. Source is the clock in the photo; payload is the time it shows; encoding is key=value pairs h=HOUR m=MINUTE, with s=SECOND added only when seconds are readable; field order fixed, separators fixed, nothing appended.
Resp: h=6 m=51
